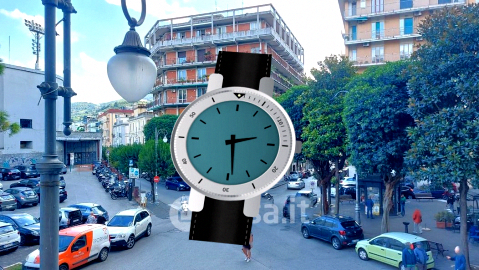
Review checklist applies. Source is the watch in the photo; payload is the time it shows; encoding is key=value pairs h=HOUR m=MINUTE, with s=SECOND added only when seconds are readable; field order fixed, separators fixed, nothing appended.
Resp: h=2 m=29
